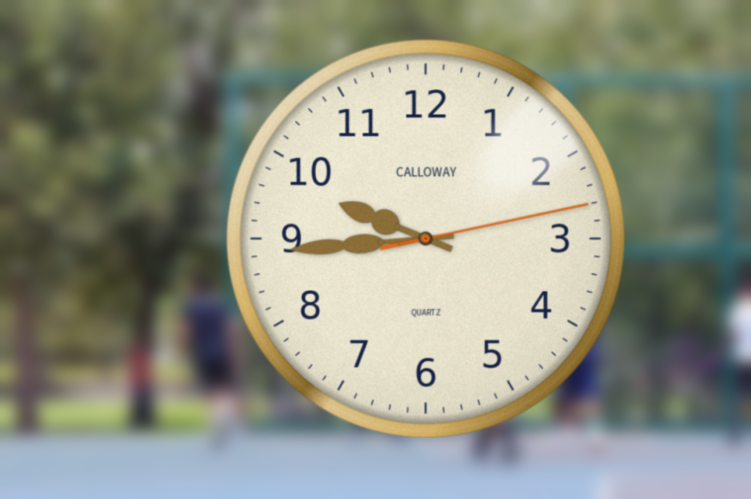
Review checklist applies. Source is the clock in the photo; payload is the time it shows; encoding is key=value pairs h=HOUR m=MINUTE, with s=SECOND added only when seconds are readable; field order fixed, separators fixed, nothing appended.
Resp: h=9 m=44 s=13
